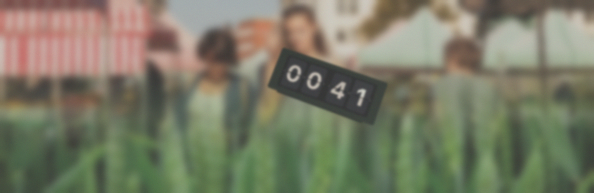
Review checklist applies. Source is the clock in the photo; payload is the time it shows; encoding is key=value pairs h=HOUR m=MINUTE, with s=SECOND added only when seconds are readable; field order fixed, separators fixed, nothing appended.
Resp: h=0 m=41
